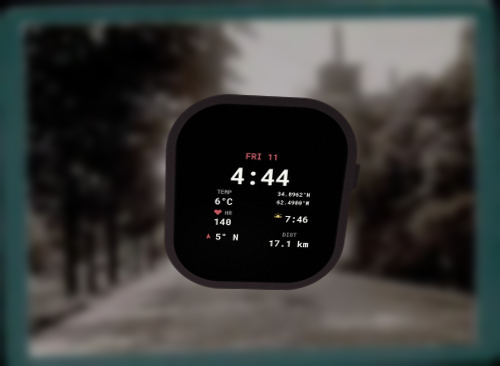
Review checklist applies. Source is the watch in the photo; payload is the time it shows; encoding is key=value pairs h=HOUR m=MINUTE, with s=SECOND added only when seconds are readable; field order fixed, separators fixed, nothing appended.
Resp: h=4 m=44
